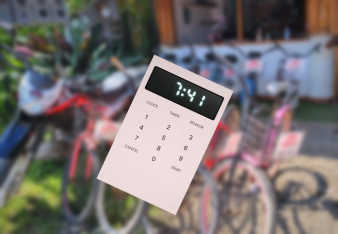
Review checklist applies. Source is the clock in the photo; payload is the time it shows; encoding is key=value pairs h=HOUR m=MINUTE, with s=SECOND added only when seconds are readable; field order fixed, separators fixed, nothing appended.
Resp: h=7 m=41
